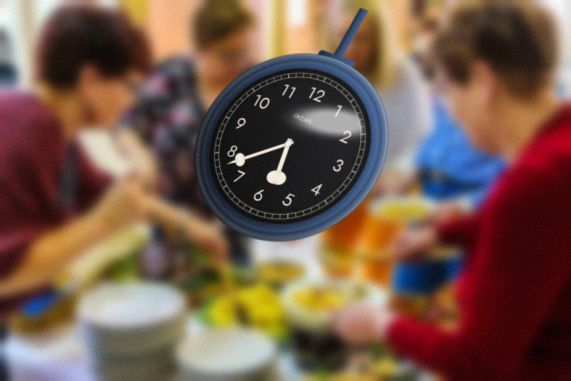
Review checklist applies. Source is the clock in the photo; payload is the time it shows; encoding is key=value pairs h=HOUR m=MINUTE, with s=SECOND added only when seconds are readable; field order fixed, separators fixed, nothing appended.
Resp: h=5 m=38
